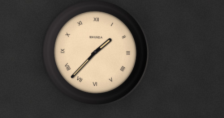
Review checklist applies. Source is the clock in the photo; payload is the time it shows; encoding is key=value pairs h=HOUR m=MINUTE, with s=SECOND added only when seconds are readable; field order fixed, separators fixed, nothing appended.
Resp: h=1 m=37
